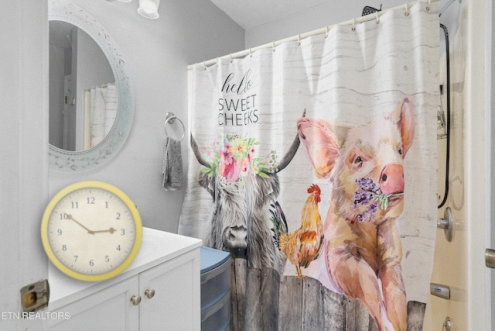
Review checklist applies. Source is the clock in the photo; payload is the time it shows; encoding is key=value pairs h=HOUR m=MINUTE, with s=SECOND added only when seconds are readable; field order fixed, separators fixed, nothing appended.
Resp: h=2 m=51
